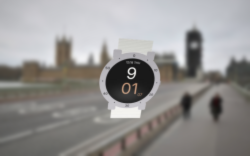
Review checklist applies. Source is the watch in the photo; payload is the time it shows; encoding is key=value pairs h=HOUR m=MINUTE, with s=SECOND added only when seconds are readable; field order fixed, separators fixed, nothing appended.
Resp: h=9 m=1
